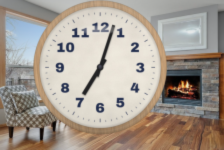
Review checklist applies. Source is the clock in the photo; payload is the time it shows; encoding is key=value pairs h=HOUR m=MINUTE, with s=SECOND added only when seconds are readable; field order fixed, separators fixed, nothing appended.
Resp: h=7 m=3
